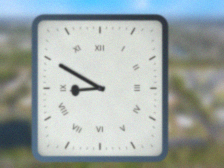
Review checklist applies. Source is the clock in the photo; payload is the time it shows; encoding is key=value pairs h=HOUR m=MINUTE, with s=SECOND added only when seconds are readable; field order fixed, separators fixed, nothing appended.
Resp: h=8 m=50
